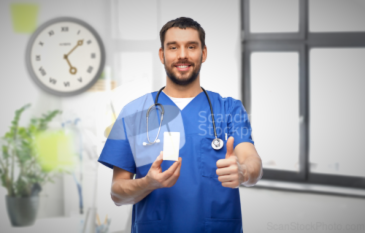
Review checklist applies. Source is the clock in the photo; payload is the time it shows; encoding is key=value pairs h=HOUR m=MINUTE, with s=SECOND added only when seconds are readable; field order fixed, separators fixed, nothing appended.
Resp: h=5 m=8
